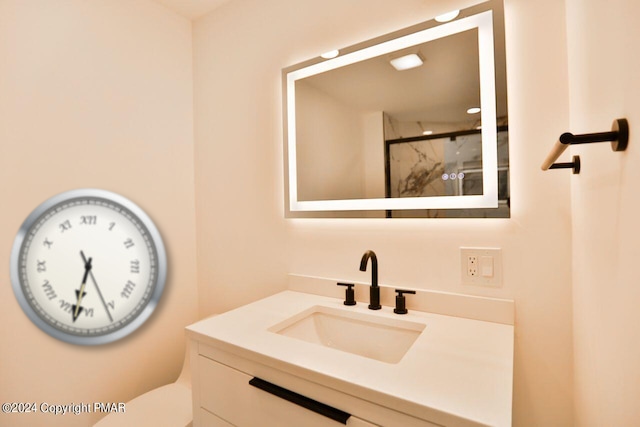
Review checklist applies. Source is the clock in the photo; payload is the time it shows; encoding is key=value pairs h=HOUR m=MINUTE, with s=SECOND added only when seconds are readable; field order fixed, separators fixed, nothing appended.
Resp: h=6 m=32 s=26
